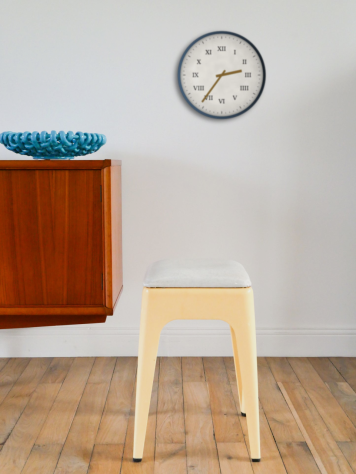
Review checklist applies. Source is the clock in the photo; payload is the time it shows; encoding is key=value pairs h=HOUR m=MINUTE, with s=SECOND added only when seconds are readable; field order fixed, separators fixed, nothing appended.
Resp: h=2 m=36
